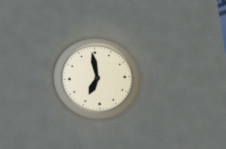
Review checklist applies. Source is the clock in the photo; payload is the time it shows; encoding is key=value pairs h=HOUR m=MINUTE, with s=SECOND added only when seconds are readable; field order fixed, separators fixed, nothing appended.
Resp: h=6 m=59
